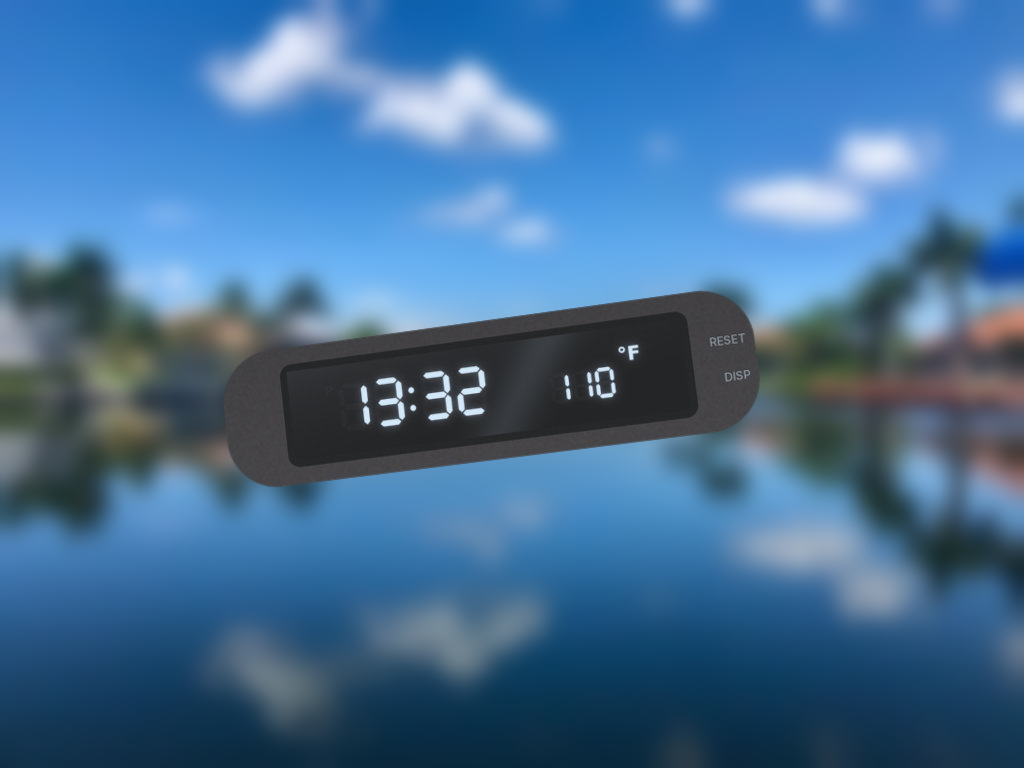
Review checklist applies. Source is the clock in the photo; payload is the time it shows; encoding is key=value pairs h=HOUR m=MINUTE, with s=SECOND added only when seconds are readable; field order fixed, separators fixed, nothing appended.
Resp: h=13 m=32
